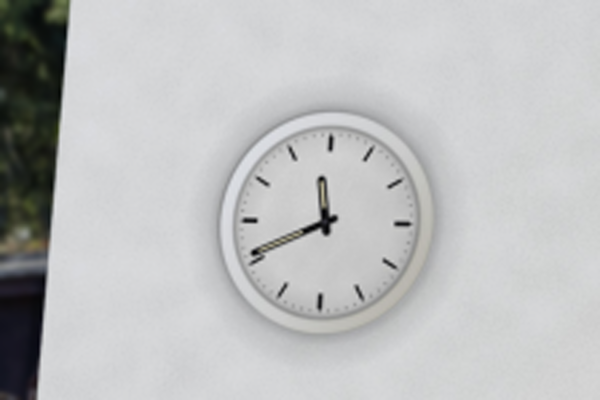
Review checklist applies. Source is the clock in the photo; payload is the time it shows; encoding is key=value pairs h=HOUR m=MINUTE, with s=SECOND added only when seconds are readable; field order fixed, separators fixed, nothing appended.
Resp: h=11 m=41
